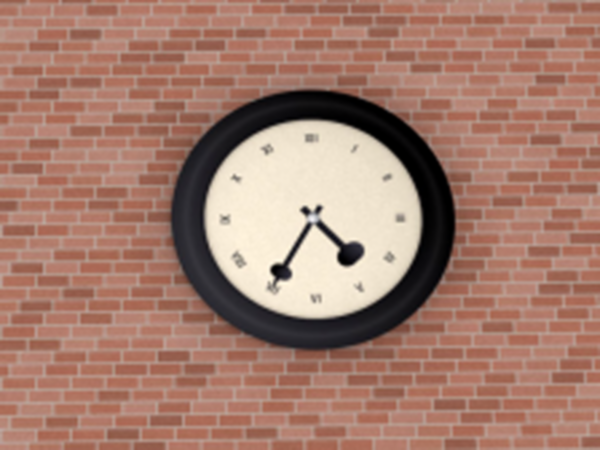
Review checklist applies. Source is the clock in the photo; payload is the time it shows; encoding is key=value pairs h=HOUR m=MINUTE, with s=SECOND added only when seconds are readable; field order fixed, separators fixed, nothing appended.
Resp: h=4 m=35
